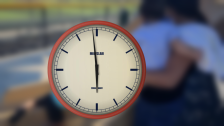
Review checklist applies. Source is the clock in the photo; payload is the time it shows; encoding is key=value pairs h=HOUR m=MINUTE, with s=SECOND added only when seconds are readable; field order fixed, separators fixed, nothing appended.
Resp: h=5 m=59
